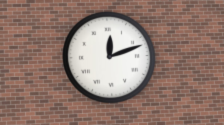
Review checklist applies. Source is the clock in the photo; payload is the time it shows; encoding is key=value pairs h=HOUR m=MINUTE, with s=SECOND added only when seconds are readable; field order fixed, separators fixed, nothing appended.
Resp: h=12 m=12
